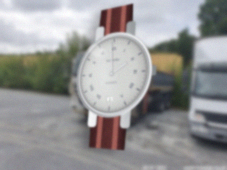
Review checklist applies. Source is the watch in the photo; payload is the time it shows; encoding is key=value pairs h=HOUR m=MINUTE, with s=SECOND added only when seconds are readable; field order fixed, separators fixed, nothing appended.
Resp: h=1 m=59
